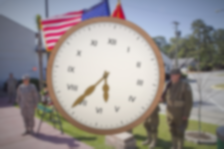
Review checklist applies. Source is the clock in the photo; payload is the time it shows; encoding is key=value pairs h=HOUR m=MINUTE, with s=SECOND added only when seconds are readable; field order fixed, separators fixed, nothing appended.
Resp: h=5 m=36
